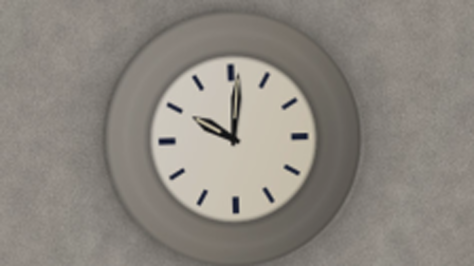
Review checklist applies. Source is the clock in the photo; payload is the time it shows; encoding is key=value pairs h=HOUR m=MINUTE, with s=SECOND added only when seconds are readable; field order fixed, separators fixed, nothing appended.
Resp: h=10 m=1
